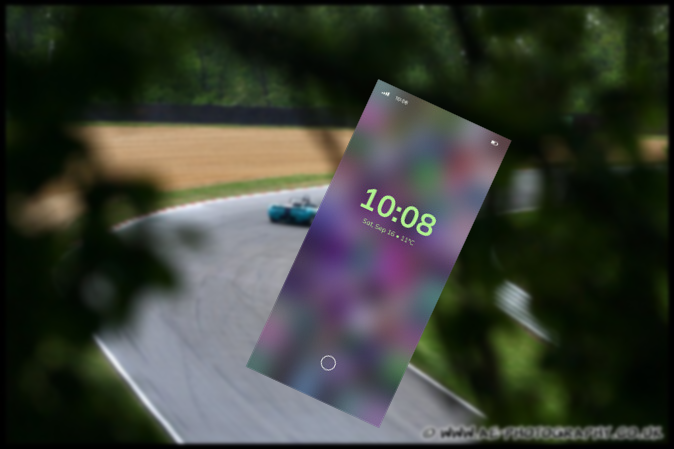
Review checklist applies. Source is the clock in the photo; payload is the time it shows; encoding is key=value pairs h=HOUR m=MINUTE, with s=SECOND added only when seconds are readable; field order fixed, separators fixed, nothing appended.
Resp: h=10 m=8
